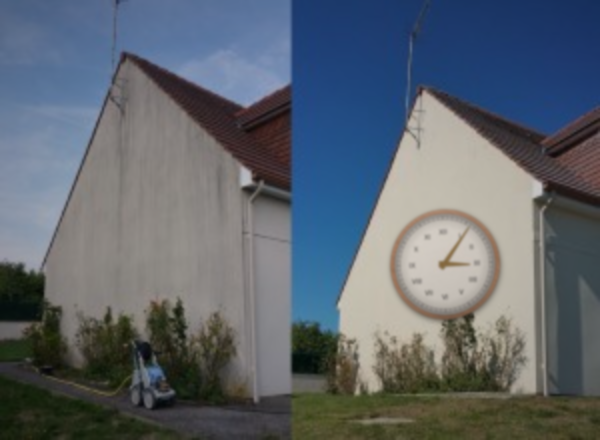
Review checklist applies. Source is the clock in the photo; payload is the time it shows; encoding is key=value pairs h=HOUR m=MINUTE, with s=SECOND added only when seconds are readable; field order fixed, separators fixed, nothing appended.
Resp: h=3 m=6
